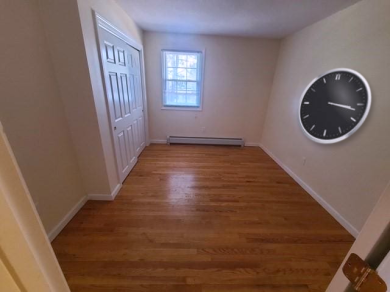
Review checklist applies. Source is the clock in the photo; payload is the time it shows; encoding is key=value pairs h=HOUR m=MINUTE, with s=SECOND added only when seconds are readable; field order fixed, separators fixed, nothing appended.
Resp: h=3 m=17
